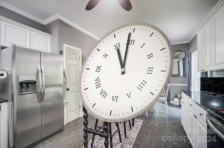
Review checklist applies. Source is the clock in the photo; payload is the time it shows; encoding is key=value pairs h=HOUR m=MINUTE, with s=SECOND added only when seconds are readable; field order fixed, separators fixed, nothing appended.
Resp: h=10 m=59
